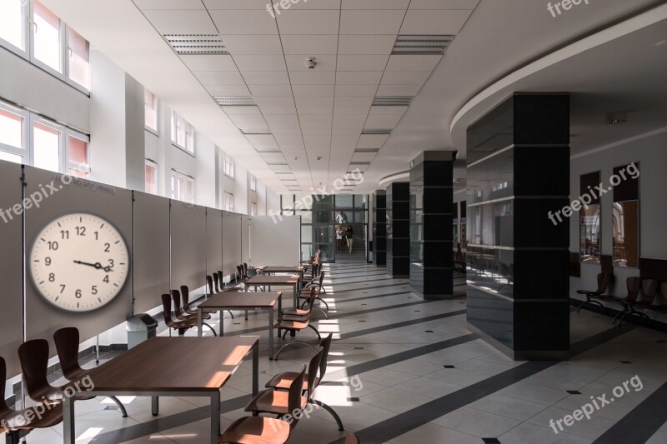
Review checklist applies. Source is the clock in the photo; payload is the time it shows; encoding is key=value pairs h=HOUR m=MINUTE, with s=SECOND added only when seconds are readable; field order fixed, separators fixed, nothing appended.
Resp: h=3 m=17
